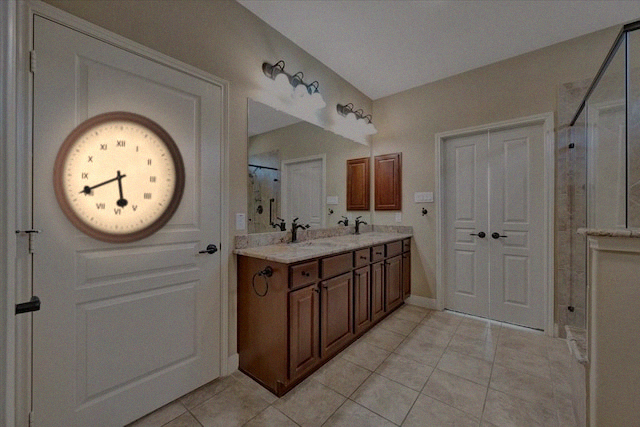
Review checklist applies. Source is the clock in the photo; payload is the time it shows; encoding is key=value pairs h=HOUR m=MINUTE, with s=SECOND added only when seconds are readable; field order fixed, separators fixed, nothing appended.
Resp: h=5 m=41
